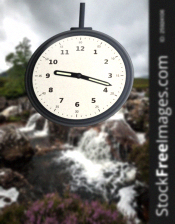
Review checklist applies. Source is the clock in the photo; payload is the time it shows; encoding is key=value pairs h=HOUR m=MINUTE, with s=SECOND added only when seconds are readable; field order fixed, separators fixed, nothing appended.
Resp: h=9 m=18
